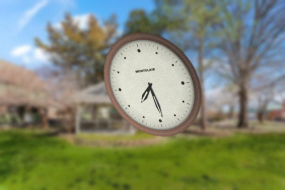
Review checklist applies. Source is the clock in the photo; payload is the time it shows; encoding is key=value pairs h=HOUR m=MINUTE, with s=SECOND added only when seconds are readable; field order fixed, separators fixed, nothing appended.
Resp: h=7 m=29
